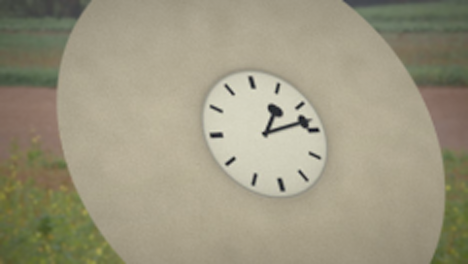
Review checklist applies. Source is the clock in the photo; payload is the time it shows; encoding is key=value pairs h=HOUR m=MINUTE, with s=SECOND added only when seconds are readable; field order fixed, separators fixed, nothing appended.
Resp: h=1 m=13
